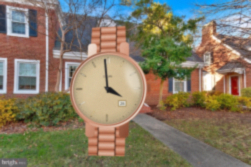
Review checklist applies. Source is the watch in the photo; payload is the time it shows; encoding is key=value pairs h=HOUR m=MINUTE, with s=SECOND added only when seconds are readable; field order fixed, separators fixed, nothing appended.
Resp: h=3 m=59
